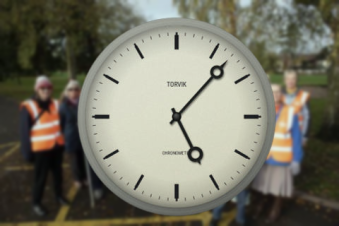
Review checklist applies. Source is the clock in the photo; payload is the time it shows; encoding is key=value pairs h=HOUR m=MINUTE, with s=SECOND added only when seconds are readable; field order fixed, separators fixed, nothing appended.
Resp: h=5 m=7
